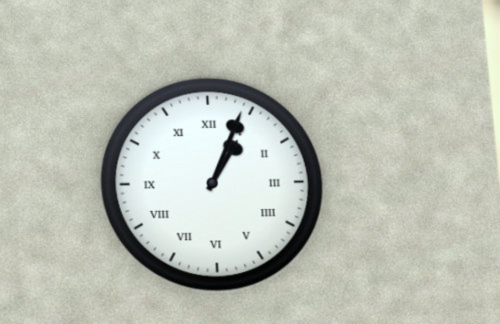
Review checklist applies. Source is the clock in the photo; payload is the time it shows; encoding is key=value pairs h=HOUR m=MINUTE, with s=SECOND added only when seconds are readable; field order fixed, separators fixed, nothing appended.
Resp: h=1 m=4
